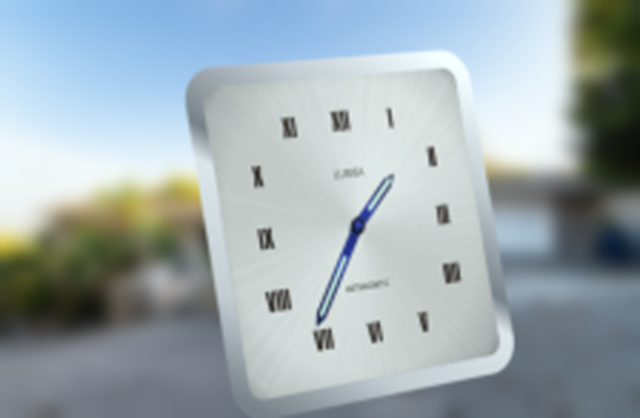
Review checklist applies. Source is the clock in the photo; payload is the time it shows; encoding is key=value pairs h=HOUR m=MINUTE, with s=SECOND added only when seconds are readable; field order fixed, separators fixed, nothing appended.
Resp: h=1 m=36
